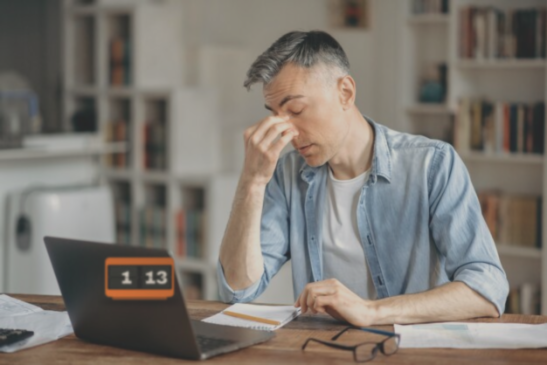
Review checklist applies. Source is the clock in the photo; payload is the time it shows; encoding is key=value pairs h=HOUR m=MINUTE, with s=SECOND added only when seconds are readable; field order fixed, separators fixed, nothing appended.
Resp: h=1 m=13
